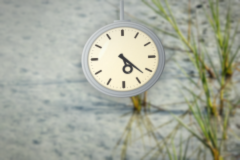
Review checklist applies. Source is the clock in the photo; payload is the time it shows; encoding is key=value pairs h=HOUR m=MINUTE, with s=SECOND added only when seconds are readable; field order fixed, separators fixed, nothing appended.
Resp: h=5 m=22
